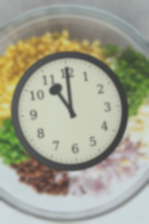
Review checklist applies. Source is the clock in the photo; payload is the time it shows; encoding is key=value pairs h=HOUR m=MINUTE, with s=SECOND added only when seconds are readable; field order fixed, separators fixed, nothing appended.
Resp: h=11 m=0
